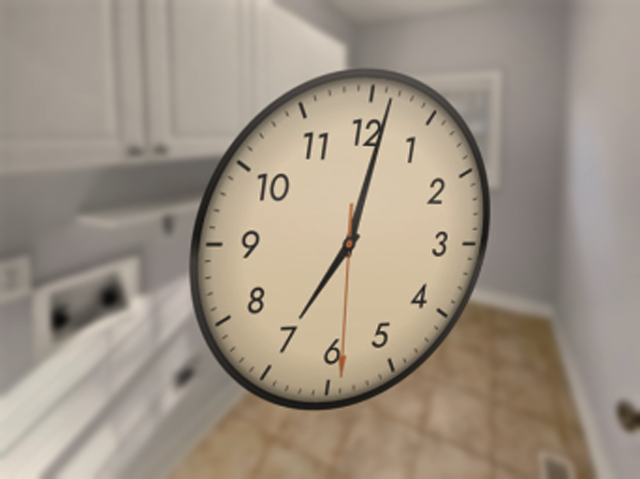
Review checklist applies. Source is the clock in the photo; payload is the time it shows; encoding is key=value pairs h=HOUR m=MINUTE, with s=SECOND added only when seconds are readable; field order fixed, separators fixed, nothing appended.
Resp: h=7 m=1 s=29
